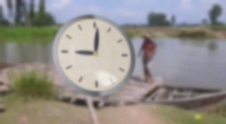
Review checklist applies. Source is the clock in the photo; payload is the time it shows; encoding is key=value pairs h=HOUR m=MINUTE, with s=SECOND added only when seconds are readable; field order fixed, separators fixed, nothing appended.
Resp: h=9 m=1
